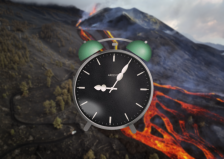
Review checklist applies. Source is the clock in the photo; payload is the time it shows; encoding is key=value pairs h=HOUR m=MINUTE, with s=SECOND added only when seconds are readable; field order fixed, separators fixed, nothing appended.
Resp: h=9 m=5
